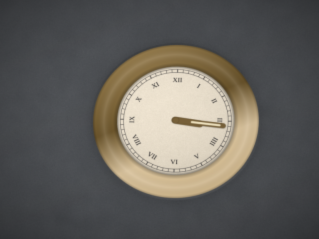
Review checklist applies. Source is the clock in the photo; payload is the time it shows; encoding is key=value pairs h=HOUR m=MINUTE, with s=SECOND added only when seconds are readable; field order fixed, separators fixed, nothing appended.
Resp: h=3 m=16
